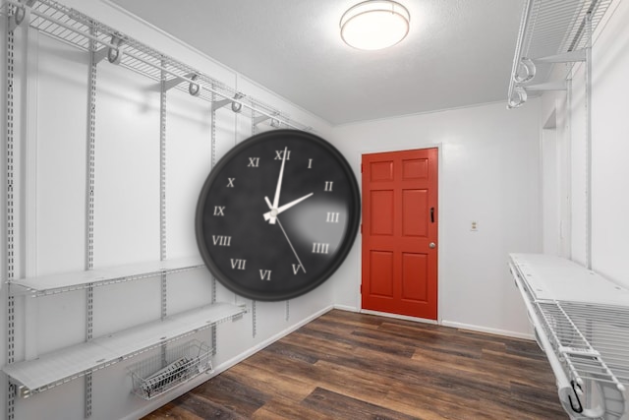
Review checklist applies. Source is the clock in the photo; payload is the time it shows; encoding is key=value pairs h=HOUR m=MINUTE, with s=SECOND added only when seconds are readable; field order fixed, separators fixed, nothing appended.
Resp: h=2 m=0 s=24
